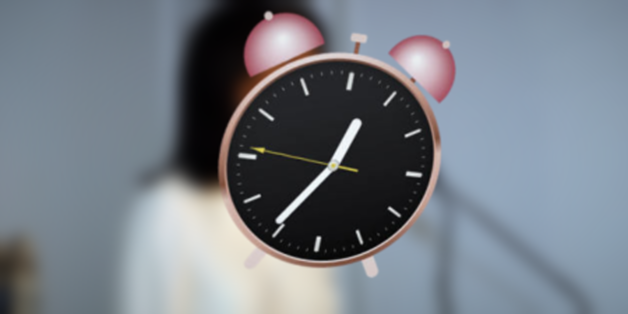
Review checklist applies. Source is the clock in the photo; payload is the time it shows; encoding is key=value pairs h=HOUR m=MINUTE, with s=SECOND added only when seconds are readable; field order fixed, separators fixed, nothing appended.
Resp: h=12 m=35 s=46
